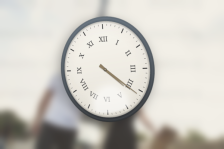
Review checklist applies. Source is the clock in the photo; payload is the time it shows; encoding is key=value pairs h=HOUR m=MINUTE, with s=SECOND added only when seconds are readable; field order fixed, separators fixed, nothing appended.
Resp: h=4 m=21
